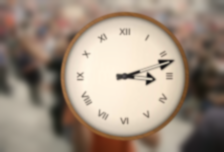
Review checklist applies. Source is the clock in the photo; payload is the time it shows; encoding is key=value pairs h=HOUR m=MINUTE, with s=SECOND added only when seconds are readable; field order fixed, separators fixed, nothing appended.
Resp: h=3 m=12
